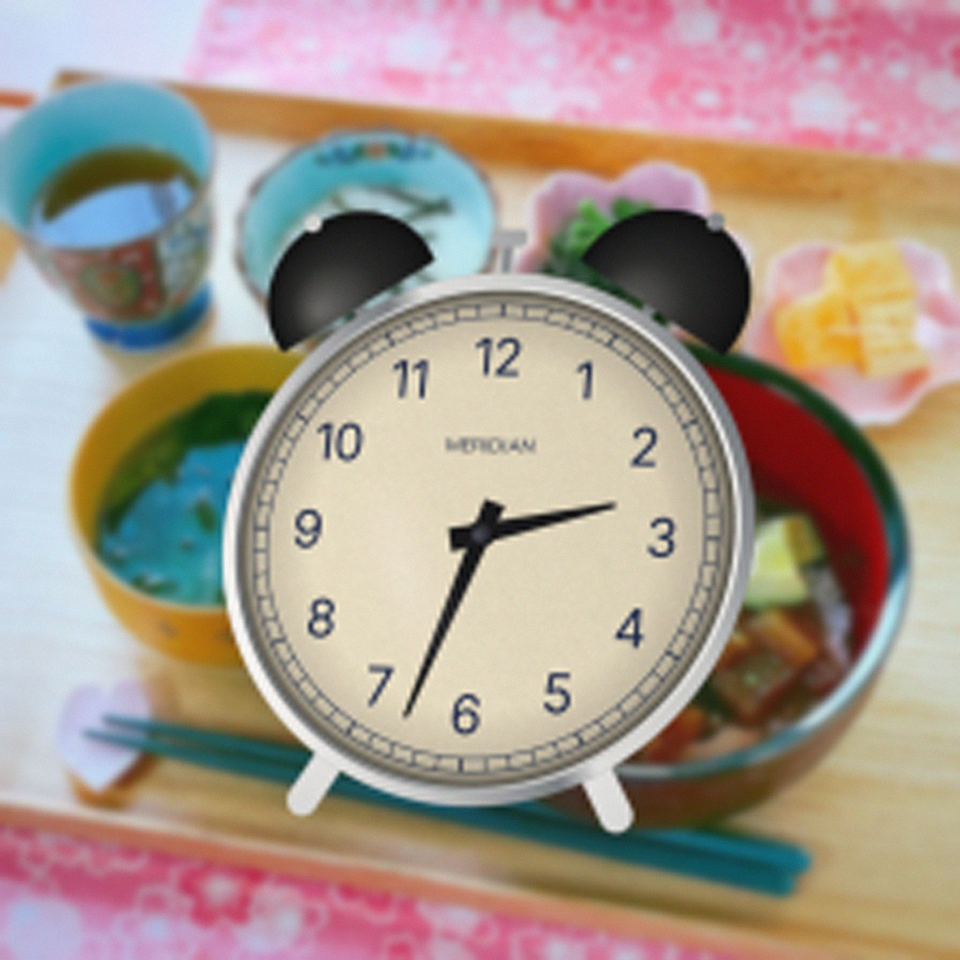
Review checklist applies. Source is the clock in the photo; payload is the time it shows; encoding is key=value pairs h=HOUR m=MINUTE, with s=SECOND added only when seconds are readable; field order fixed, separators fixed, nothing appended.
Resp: h=2 m=33
